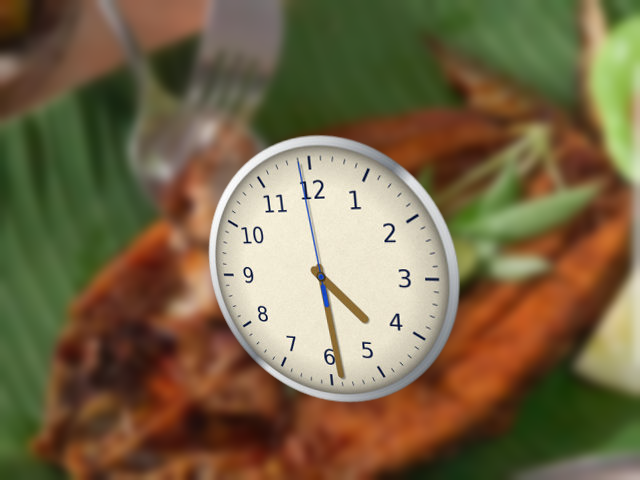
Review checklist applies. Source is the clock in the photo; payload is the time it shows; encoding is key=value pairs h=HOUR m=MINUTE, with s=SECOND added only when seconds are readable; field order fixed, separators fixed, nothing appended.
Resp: h=4 m=28 s=59
